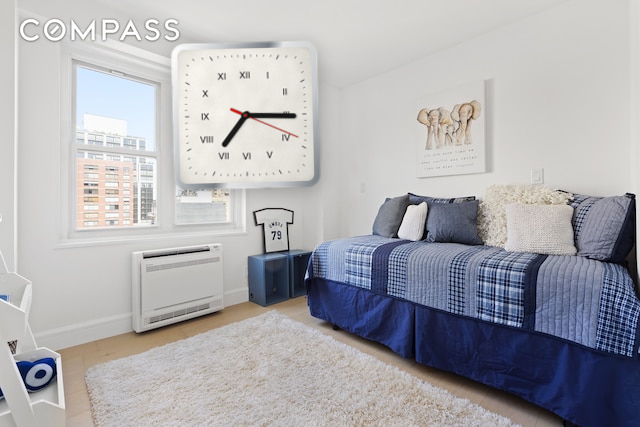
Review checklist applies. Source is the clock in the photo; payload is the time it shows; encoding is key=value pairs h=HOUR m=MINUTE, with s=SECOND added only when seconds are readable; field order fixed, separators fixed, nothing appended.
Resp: h=7 m=15 s=19
